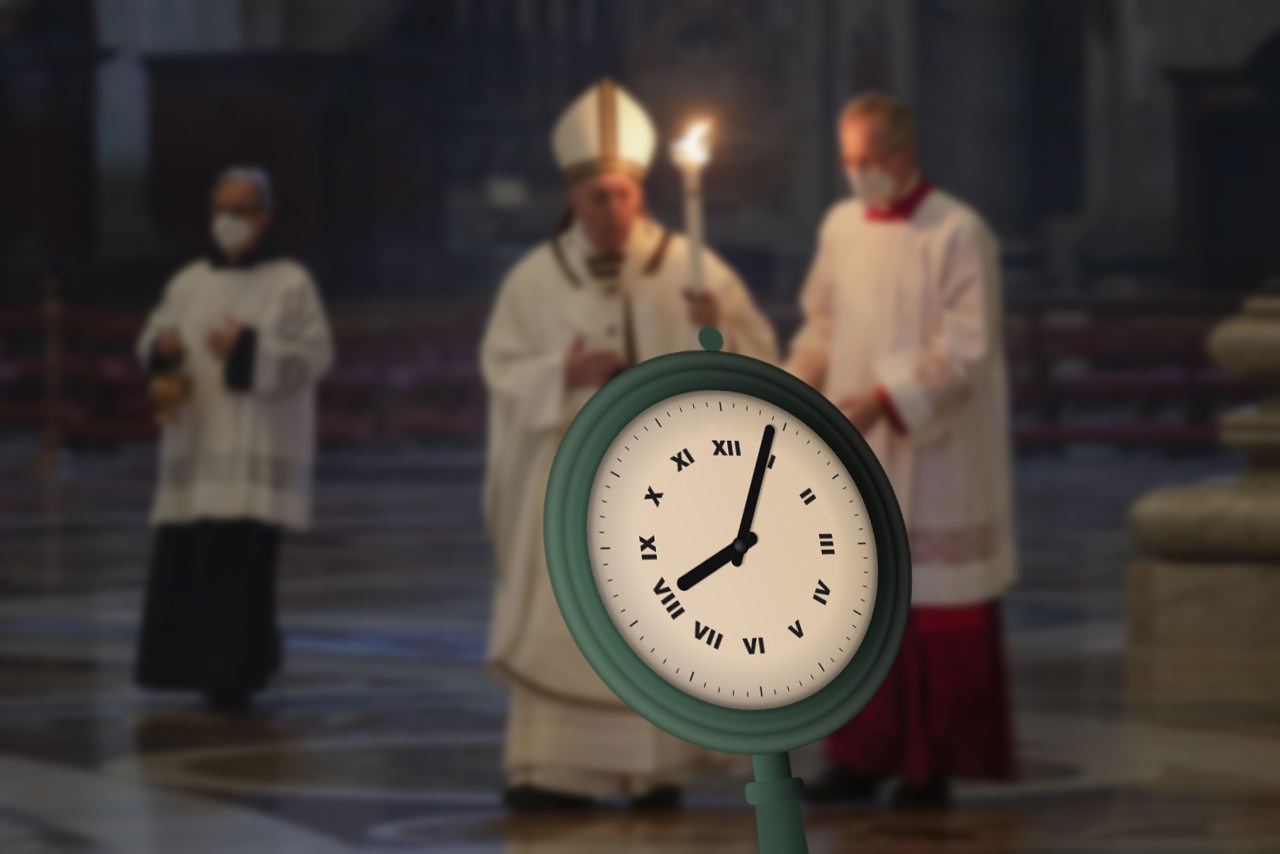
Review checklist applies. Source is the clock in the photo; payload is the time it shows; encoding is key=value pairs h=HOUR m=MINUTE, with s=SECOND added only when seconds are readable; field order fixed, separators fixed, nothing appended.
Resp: h=8 m=4
